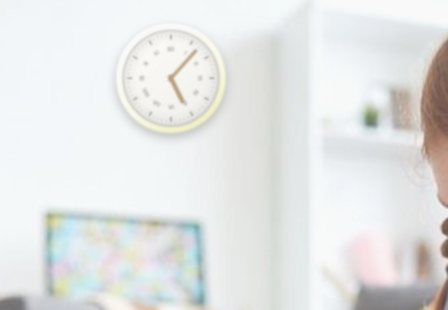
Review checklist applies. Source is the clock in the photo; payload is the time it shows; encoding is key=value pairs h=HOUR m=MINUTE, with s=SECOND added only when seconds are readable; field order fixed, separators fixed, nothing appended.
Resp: h=5 m=7
